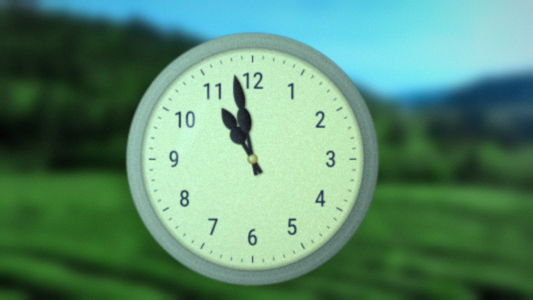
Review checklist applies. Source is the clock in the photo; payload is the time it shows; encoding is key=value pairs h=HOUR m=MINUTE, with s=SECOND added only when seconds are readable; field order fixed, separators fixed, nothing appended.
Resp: h=10 m=58
